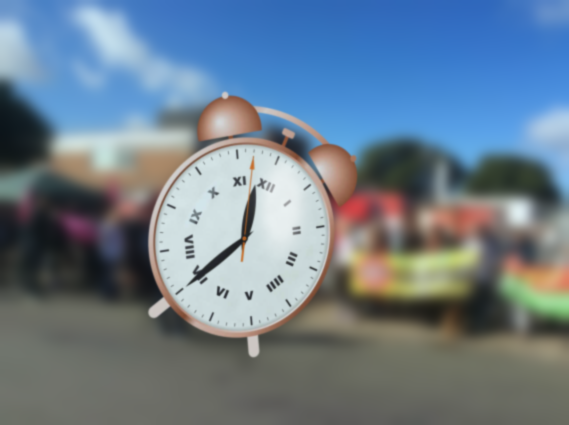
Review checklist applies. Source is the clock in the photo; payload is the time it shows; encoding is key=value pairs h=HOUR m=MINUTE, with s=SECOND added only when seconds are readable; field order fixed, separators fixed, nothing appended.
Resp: h=11 m=34 s=57
